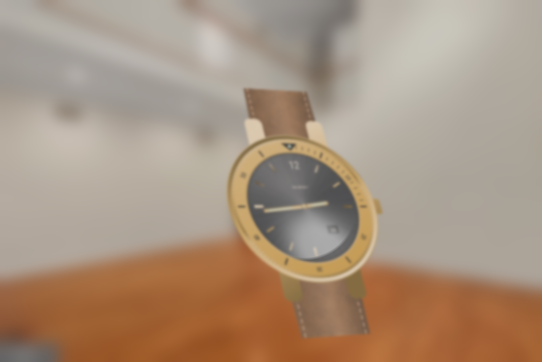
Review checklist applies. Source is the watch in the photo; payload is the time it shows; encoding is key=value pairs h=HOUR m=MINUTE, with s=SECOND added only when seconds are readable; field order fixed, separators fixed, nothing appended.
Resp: h=2 m=44
